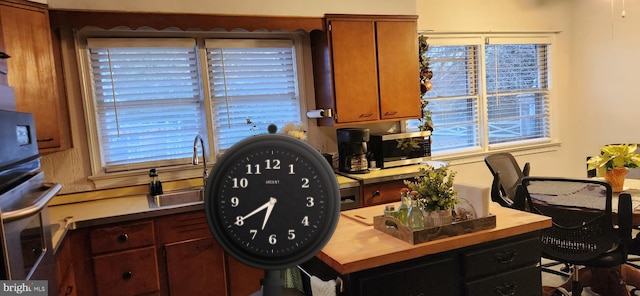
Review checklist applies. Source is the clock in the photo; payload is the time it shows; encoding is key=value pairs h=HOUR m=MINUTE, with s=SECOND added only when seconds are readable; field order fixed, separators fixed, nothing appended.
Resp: h=6 m=40
